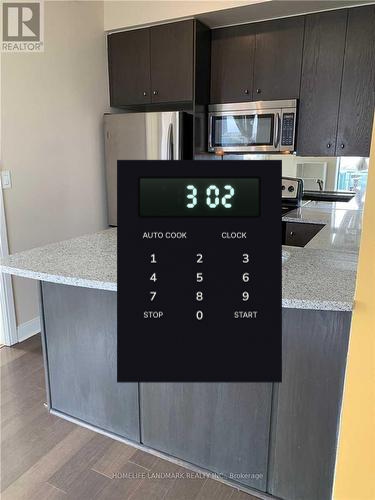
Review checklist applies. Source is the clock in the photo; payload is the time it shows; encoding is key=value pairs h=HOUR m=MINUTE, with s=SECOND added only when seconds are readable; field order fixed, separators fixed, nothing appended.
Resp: h=3 m=2
